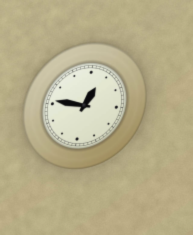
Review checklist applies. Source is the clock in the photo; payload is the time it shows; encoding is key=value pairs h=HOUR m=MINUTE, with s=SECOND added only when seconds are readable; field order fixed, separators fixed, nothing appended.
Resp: h=12 m=46
